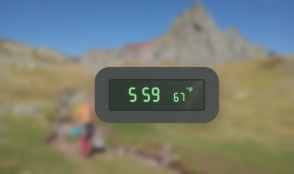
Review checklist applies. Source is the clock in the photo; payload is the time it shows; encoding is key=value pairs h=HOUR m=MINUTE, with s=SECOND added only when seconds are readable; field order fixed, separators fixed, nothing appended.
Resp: h=5 m=59
